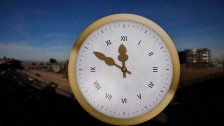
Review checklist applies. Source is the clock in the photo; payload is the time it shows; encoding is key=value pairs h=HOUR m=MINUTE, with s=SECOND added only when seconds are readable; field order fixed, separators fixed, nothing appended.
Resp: h=11 m=50
